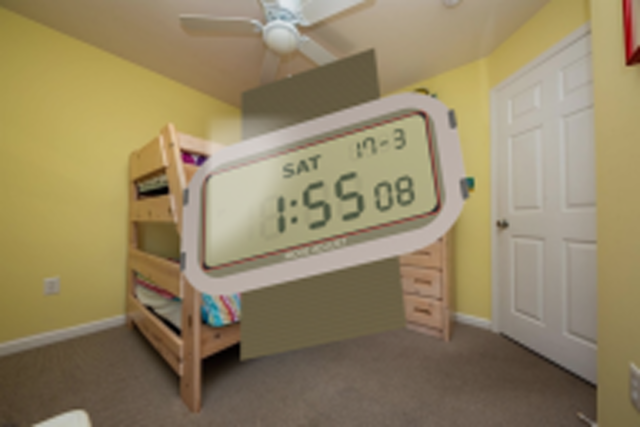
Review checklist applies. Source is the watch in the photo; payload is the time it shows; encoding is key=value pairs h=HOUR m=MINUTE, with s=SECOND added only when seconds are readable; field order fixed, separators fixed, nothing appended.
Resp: h=1 m=55 s=8
